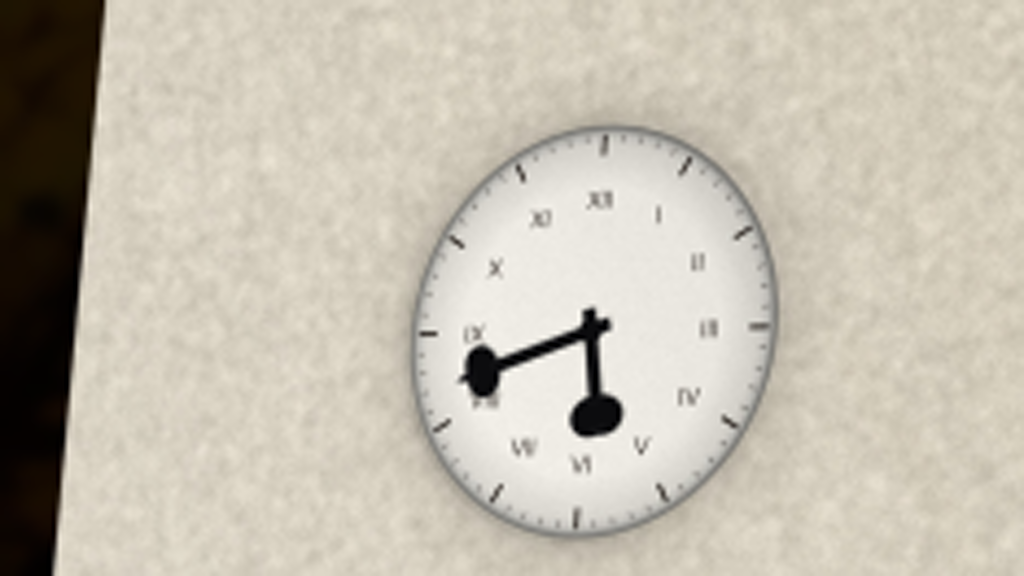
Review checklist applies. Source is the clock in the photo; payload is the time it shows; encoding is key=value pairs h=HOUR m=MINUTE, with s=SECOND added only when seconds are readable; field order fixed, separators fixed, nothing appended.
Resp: h=5 m=42
